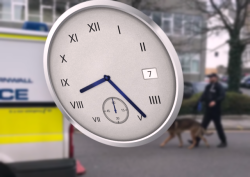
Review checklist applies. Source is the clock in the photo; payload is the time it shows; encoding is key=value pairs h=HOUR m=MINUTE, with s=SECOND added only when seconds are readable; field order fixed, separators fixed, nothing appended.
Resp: h=8 m=24
